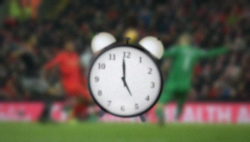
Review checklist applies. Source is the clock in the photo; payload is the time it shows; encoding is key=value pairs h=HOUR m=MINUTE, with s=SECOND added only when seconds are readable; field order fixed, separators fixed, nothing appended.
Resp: h=4 m=59
